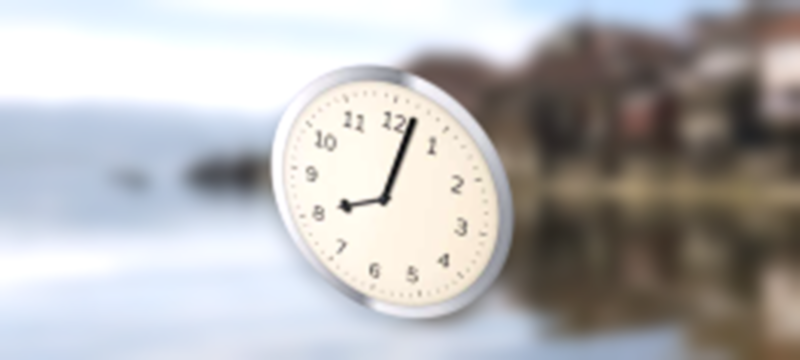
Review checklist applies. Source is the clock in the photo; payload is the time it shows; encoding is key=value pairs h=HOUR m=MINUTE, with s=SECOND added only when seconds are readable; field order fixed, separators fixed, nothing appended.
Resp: h=8 m=2
